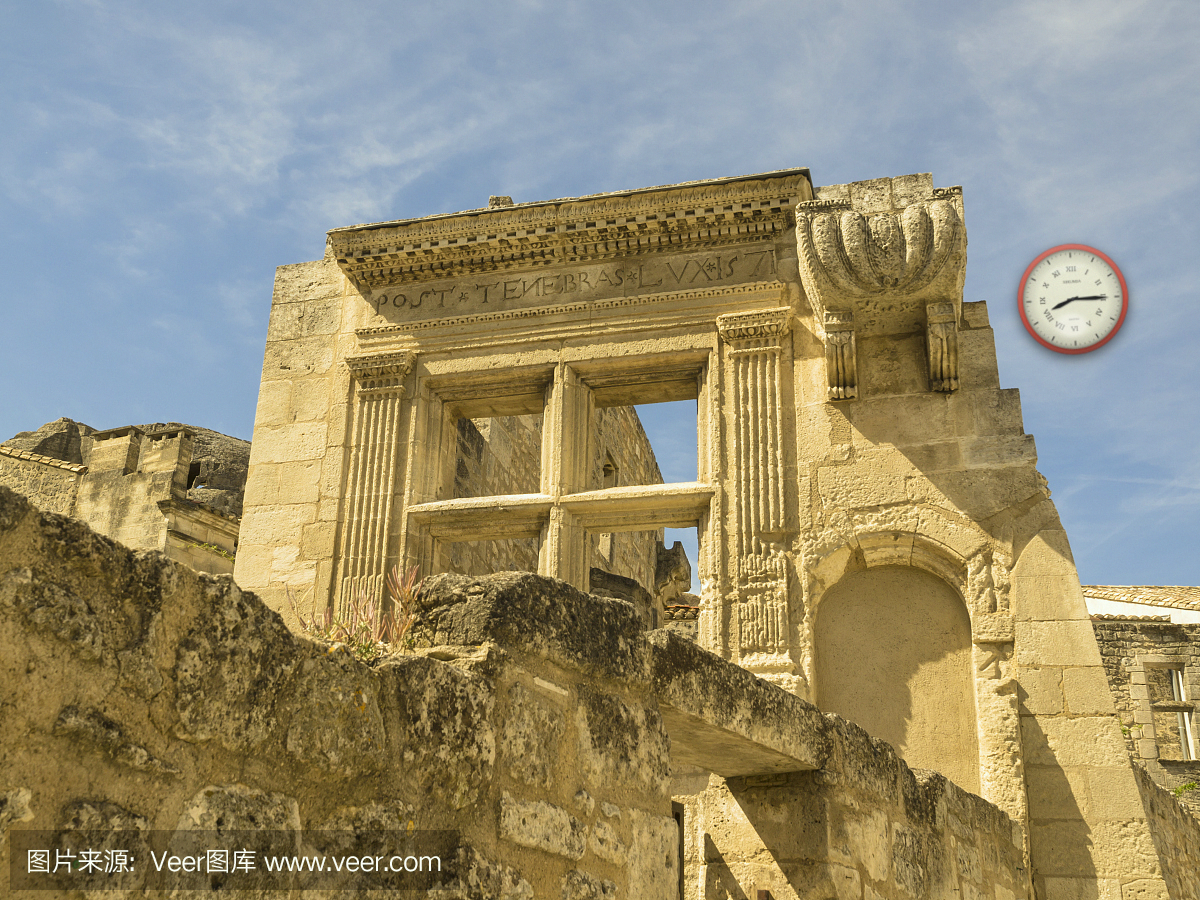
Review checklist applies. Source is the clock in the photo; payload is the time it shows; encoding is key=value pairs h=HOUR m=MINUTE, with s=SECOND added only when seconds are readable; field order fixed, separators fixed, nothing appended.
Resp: h=8 m=15
